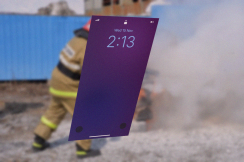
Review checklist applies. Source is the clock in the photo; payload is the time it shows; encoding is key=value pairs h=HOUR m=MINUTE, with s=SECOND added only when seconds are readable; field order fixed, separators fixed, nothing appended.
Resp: h=2 m=13
